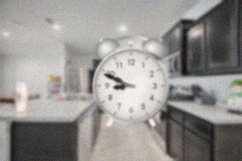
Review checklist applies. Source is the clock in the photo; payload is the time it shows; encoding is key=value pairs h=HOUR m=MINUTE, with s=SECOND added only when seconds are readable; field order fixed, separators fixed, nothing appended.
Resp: h=8 m=49
